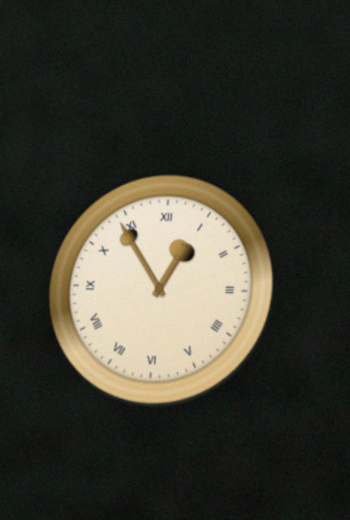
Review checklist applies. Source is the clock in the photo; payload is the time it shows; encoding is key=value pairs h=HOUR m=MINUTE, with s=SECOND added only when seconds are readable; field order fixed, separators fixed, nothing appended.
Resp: h=12 m=54
